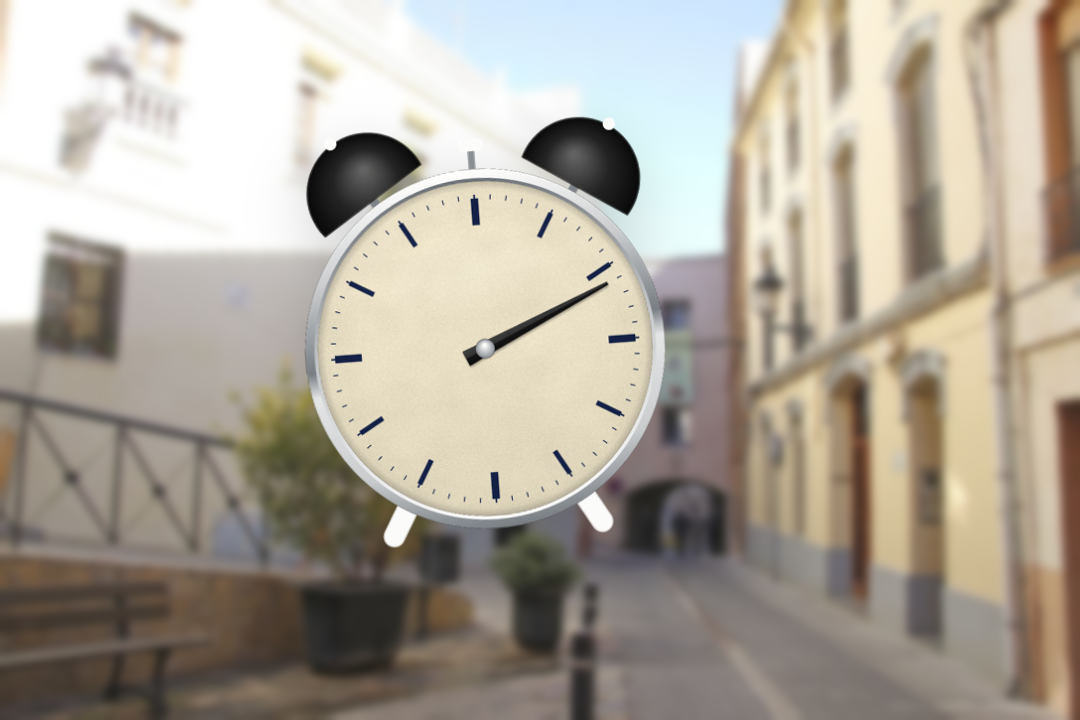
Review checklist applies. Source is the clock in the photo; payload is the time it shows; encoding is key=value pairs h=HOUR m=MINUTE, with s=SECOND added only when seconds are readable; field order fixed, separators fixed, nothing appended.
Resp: h=2 m=11
